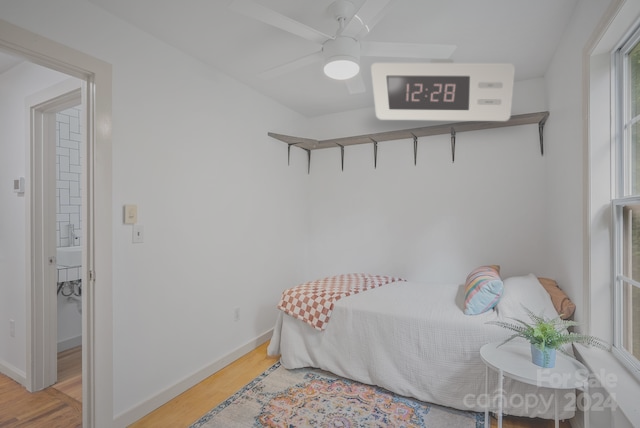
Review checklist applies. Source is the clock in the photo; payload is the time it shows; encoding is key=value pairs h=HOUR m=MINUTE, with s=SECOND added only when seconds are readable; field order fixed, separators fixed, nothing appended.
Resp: h=12 m=28
